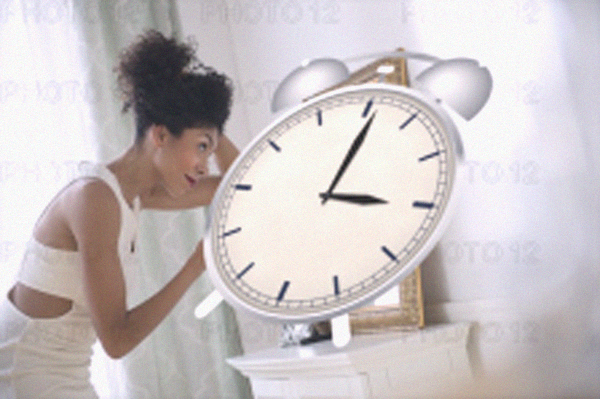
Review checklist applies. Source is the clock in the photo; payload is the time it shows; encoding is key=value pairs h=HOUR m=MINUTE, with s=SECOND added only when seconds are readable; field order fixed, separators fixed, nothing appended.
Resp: h=3 m=1
